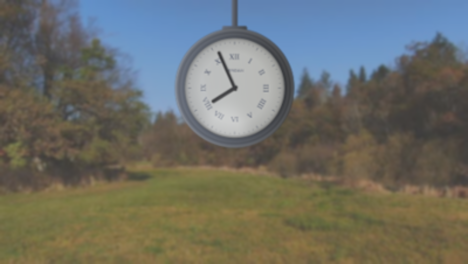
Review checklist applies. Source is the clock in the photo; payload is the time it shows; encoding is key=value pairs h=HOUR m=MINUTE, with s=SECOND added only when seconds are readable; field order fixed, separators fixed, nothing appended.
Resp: h=7 m=56
